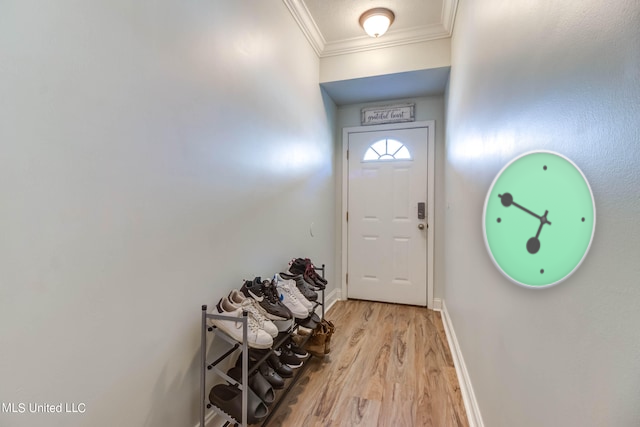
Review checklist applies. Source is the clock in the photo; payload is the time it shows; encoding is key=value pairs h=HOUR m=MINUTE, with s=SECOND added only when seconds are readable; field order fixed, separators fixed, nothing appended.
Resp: h=6 m=49
